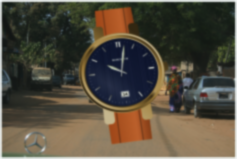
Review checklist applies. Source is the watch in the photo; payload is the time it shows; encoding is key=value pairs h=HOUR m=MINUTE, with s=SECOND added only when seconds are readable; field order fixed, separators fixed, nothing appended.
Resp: h=10 m=2
